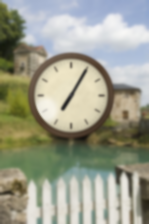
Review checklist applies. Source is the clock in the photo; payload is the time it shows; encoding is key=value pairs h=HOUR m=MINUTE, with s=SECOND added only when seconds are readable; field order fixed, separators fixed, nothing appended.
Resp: h=7 m=5
